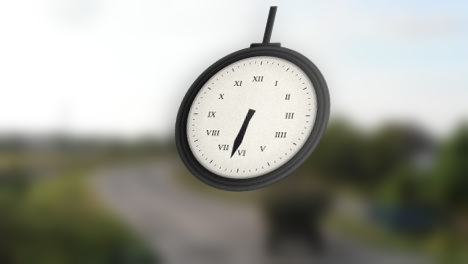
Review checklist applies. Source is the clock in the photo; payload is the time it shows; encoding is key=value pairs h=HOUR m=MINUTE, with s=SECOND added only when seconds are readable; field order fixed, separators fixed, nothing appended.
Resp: h=6 m=32
